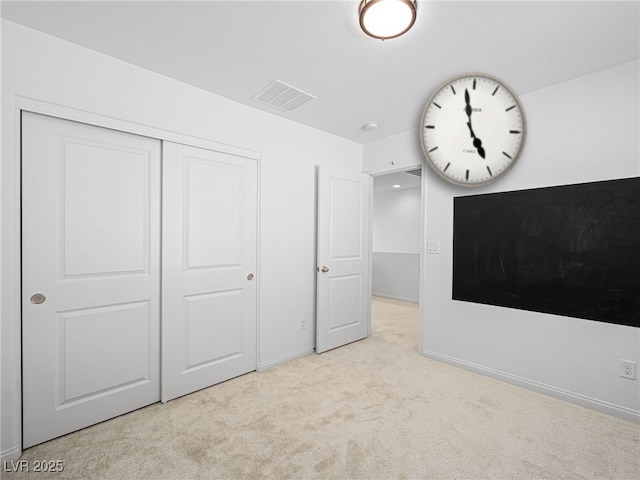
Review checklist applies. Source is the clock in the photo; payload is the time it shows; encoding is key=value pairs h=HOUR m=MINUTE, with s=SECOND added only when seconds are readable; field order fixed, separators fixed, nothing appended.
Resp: h=4 m=58
